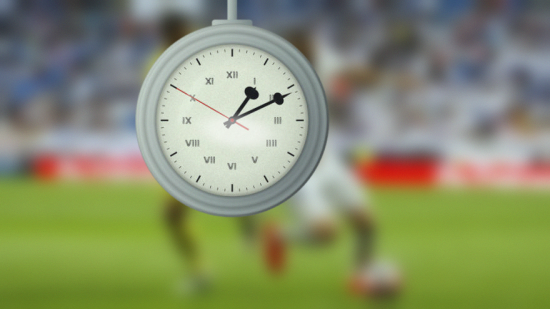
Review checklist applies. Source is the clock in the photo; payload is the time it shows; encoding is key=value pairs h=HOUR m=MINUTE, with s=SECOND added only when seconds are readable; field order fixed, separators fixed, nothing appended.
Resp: h=1 m=10 s=50
